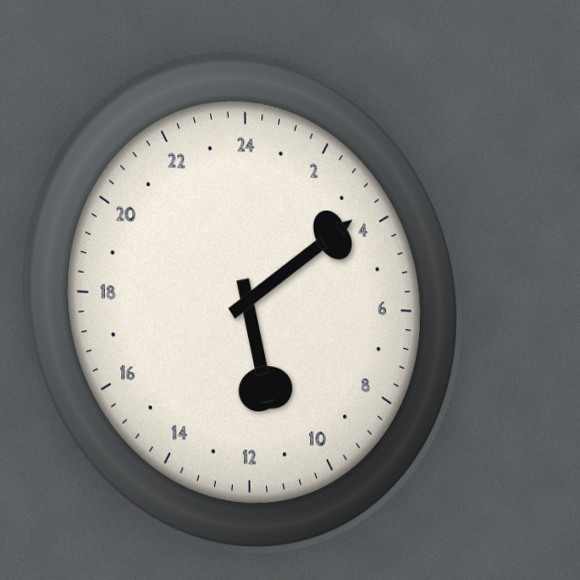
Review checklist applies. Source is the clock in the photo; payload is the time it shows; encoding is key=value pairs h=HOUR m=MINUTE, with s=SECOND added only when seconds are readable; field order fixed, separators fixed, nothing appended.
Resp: h=11 m=9
